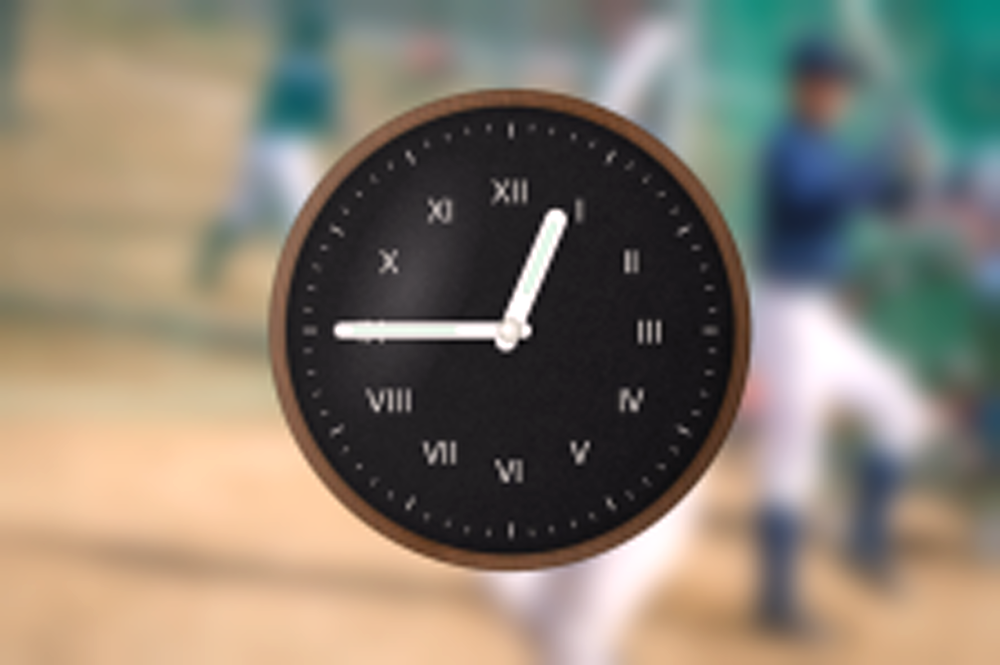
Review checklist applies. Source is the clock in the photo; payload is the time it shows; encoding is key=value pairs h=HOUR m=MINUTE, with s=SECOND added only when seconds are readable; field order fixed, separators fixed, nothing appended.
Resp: h=12 m=45
